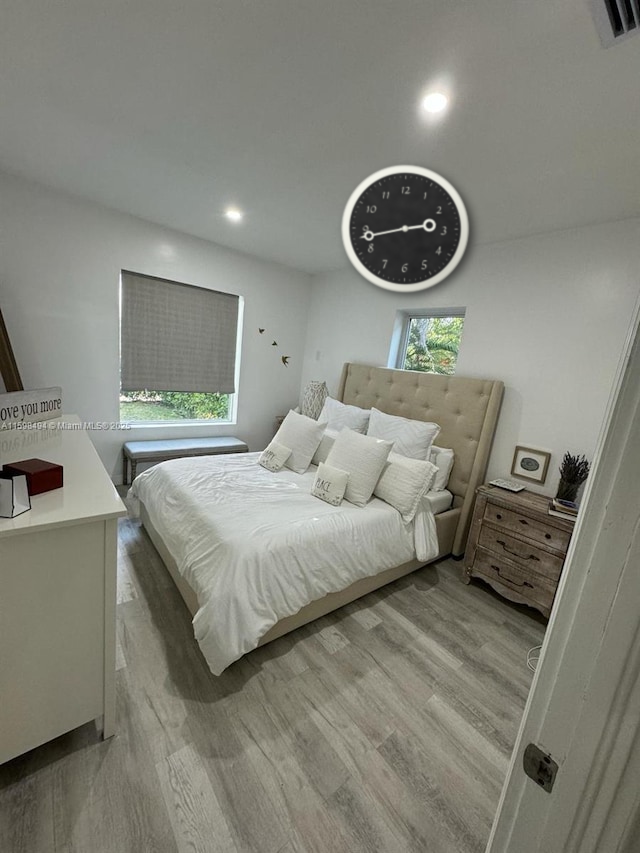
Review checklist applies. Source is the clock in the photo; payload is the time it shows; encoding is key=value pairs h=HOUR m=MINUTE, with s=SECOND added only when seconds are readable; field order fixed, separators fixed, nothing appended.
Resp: h=2 m=43
